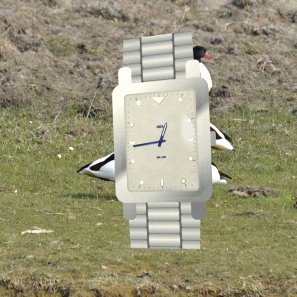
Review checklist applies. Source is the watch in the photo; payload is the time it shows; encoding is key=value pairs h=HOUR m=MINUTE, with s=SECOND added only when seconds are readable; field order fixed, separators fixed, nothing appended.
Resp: h=12 m=44
